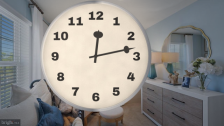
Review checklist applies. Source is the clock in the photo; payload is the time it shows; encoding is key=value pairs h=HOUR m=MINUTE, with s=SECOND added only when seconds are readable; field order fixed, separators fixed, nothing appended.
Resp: h=12 m=13
